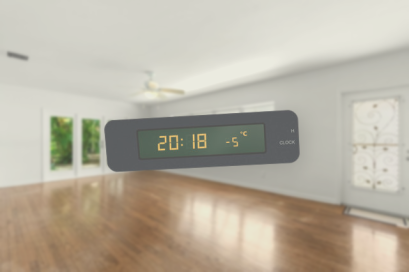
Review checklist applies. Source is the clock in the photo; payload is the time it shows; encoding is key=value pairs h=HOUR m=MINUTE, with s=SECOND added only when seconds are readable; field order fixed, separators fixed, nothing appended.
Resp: h=20 m=18
